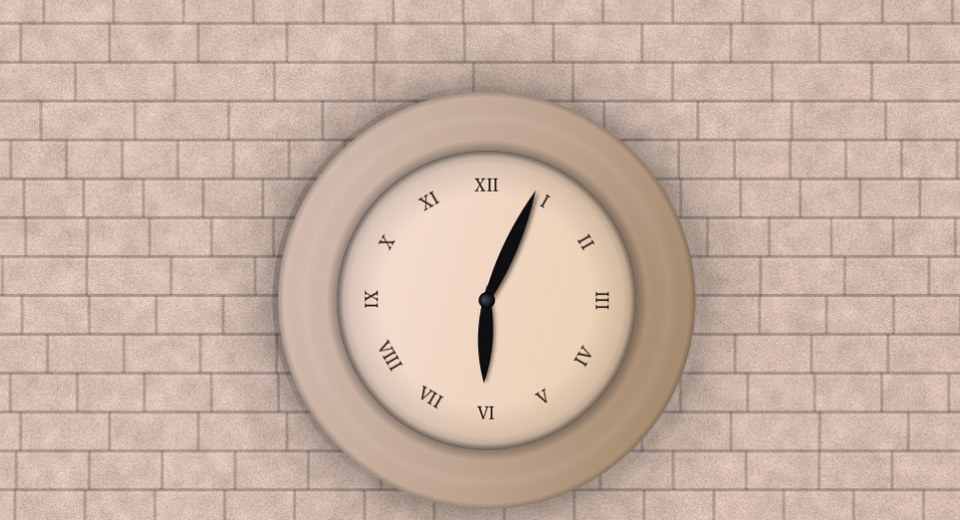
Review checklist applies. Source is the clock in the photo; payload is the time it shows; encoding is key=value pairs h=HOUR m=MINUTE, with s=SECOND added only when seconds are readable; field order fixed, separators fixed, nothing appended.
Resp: h=6 m=4
